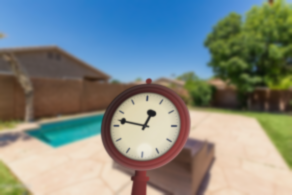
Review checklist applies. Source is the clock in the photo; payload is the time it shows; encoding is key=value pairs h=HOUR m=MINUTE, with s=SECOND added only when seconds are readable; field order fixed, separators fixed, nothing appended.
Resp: h=12 m=47
